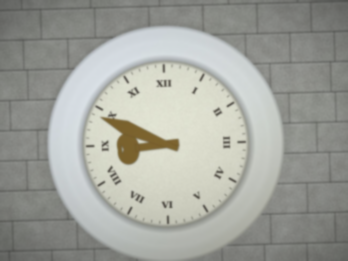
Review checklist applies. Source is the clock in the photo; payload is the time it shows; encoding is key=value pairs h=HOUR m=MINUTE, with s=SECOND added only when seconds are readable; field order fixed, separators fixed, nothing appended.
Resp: h=8 m=49
